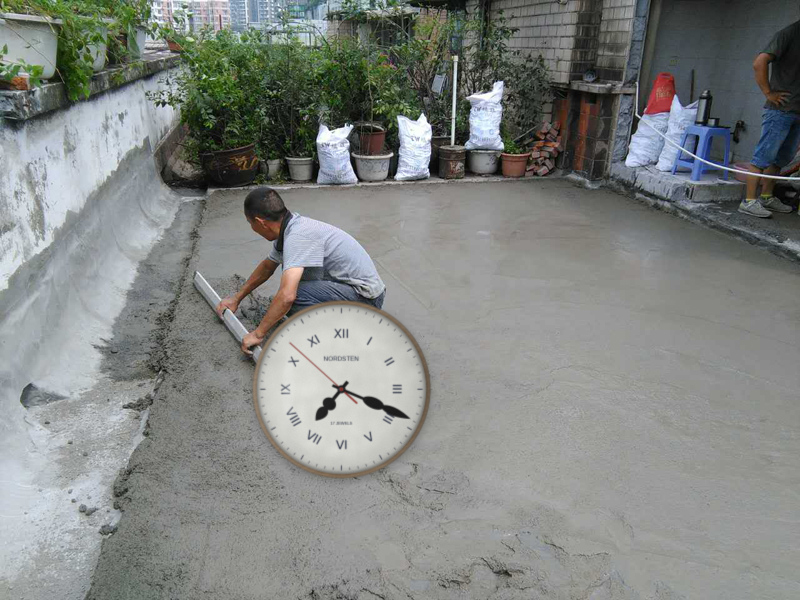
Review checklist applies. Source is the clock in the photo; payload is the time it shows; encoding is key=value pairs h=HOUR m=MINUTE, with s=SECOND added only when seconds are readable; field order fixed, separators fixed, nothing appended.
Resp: h=7 m=18 s=52
